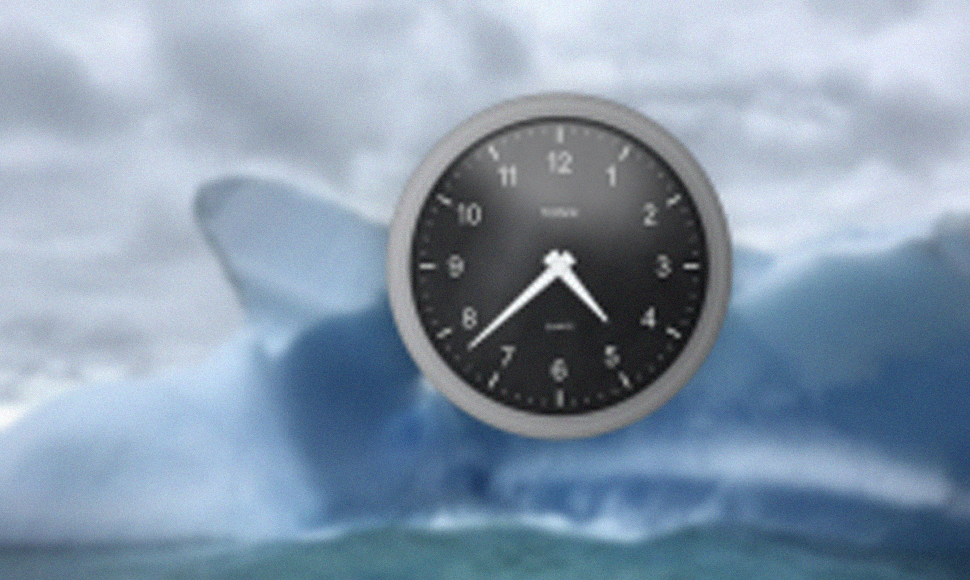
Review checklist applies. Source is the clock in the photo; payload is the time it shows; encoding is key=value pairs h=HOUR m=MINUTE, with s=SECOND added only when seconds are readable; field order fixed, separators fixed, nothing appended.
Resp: h=4 m=38
